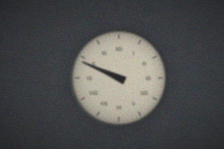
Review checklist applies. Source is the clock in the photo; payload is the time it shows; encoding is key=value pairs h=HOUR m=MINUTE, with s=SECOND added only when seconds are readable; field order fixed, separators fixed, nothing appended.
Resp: h=9 m=49
